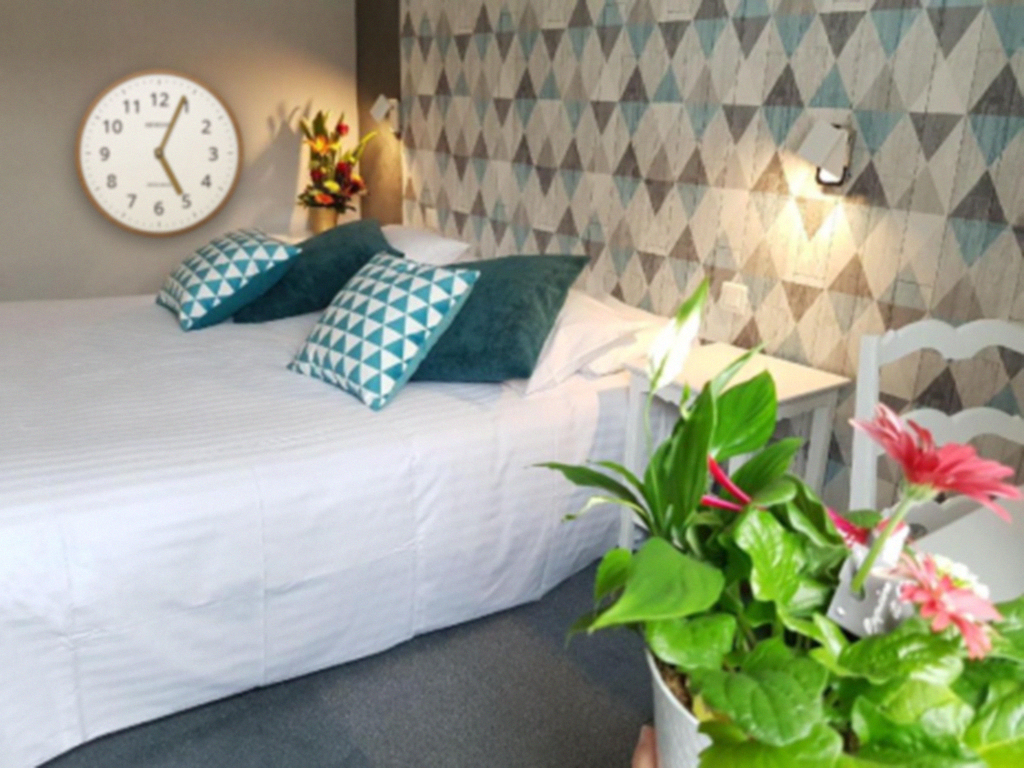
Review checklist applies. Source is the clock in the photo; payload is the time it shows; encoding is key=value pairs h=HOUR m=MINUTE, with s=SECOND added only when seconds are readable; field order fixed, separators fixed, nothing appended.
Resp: h=5 m=4
